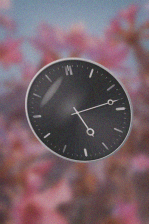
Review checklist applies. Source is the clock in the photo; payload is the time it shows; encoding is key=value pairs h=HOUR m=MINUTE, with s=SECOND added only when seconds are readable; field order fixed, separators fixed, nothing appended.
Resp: h=5 m=13
